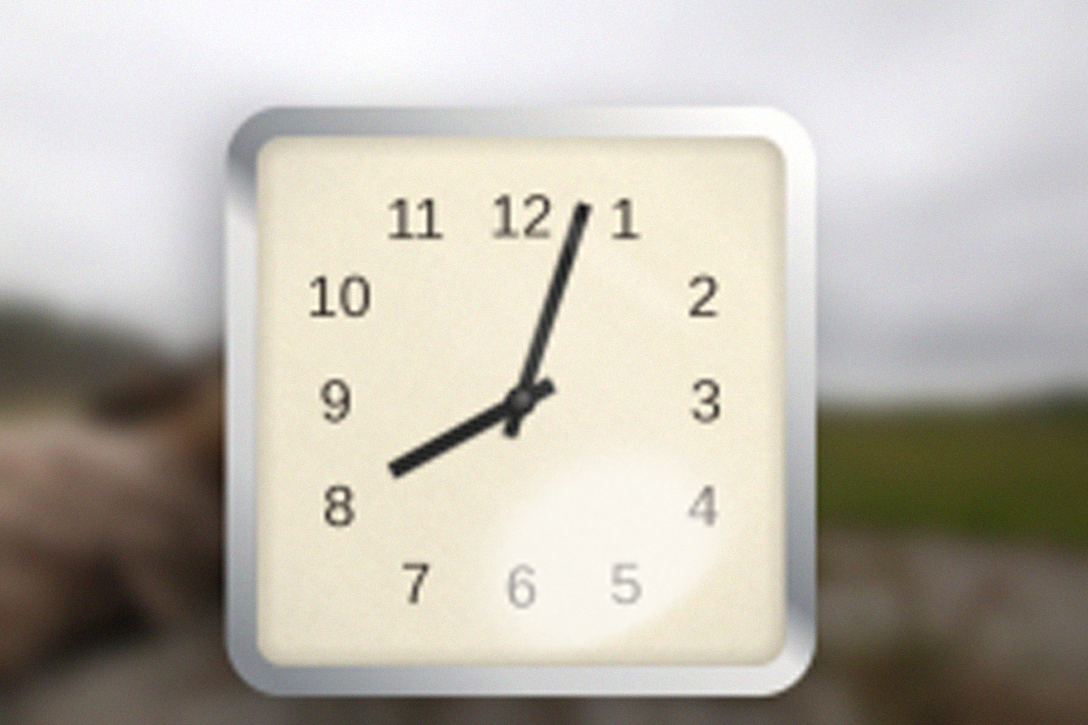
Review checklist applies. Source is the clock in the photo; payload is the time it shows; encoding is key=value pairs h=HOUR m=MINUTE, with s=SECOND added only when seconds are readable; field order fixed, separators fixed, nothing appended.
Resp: h=8 m=3
